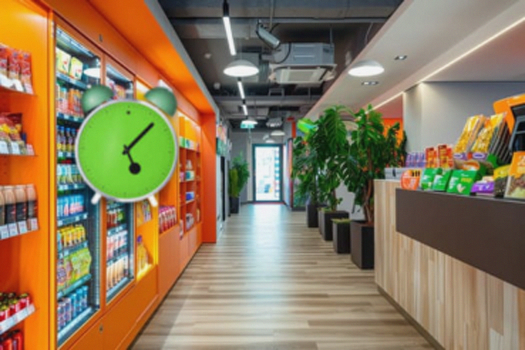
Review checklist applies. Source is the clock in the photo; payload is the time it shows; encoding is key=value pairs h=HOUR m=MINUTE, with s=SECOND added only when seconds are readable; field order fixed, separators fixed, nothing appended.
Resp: h=5 m=7
